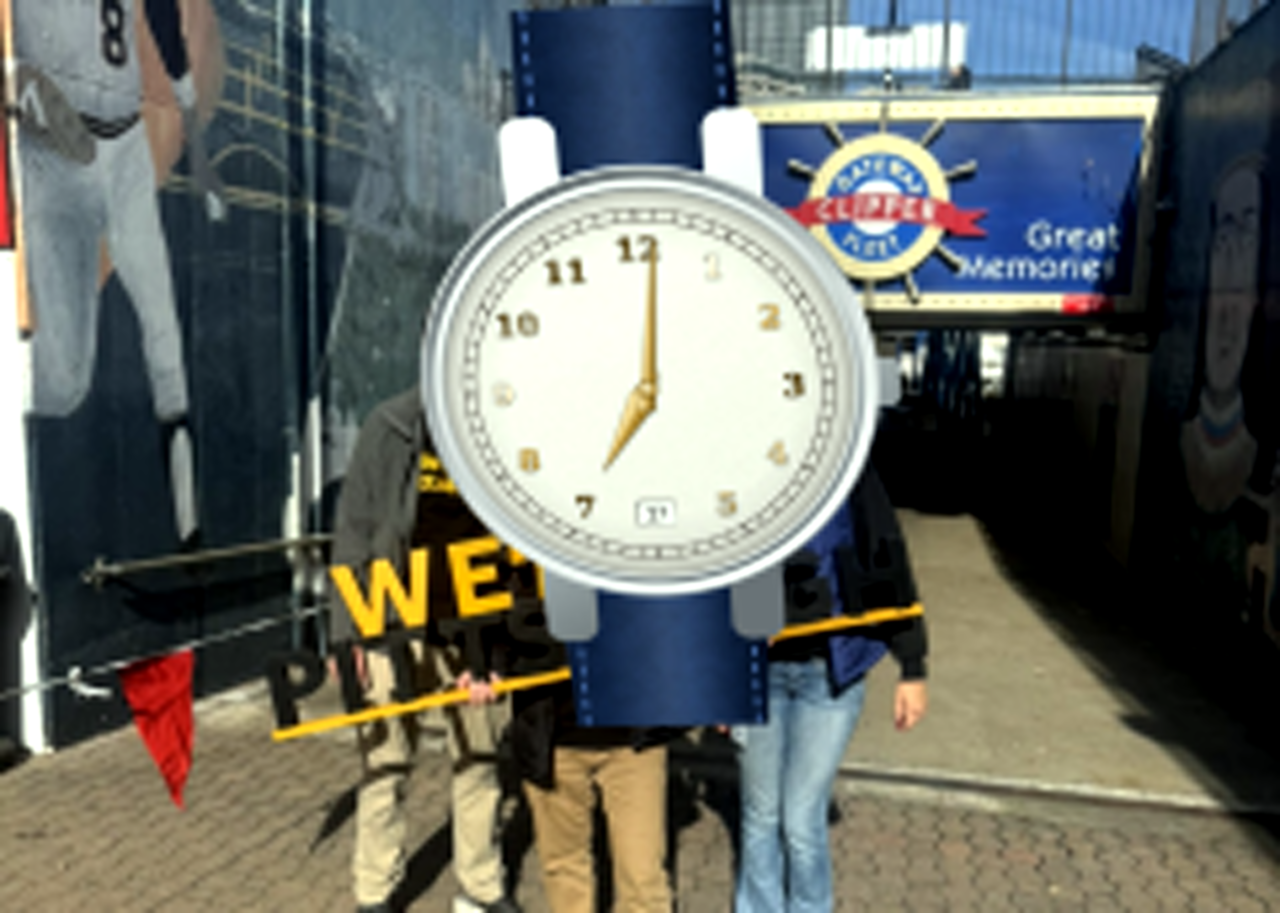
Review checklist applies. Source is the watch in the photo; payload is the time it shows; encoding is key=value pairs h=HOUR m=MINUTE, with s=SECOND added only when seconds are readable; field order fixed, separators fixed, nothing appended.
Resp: h=7 m=1
